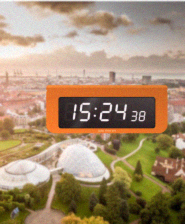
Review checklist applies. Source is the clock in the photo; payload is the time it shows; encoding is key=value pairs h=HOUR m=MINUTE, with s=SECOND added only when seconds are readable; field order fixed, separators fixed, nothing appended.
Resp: h=15 m=24 s=38
